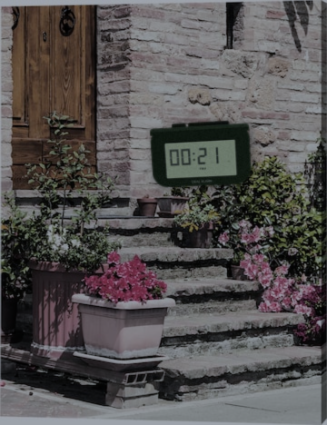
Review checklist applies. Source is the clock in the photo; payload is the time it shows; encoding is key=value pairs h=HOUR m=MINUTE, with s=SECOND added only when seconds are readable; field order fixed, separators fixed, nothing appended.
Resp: h=0 m=21
